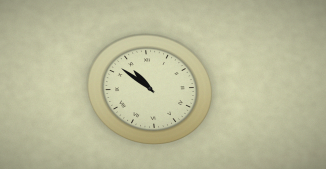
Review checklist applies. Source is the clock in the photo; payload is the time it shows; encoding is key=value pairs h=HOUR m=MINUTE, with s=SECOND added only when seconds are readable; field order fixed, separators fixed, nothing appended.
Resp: h=10 m=52
